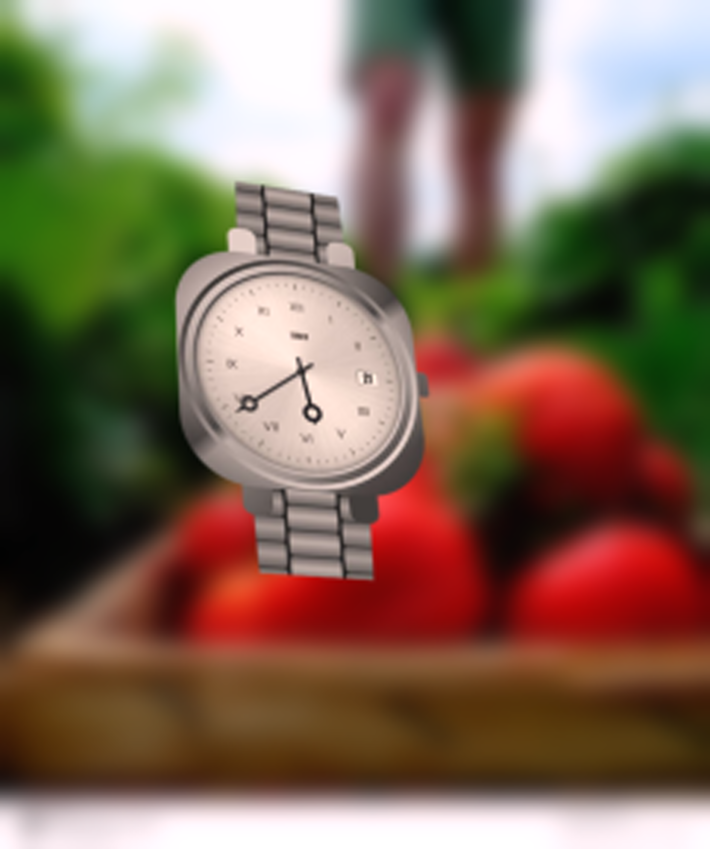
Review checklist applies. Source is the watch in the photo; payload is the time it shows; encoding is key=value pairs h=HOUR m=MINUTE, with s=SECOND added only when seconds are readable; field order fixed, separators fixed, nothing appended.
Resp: h=5 m=39
